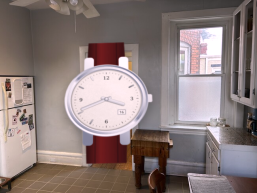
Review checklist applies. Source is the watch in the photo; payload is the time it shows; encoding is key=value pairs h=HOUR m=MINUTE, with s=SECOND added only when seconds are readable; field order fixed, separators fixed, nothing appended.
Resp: h=3 m=41
